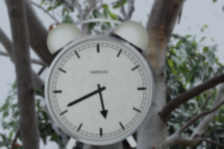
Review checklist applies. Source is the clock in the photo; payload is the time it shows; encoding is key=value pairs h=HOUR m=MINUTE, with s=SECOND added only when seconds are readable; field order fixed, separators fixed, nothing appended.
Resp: h=5 m=41
